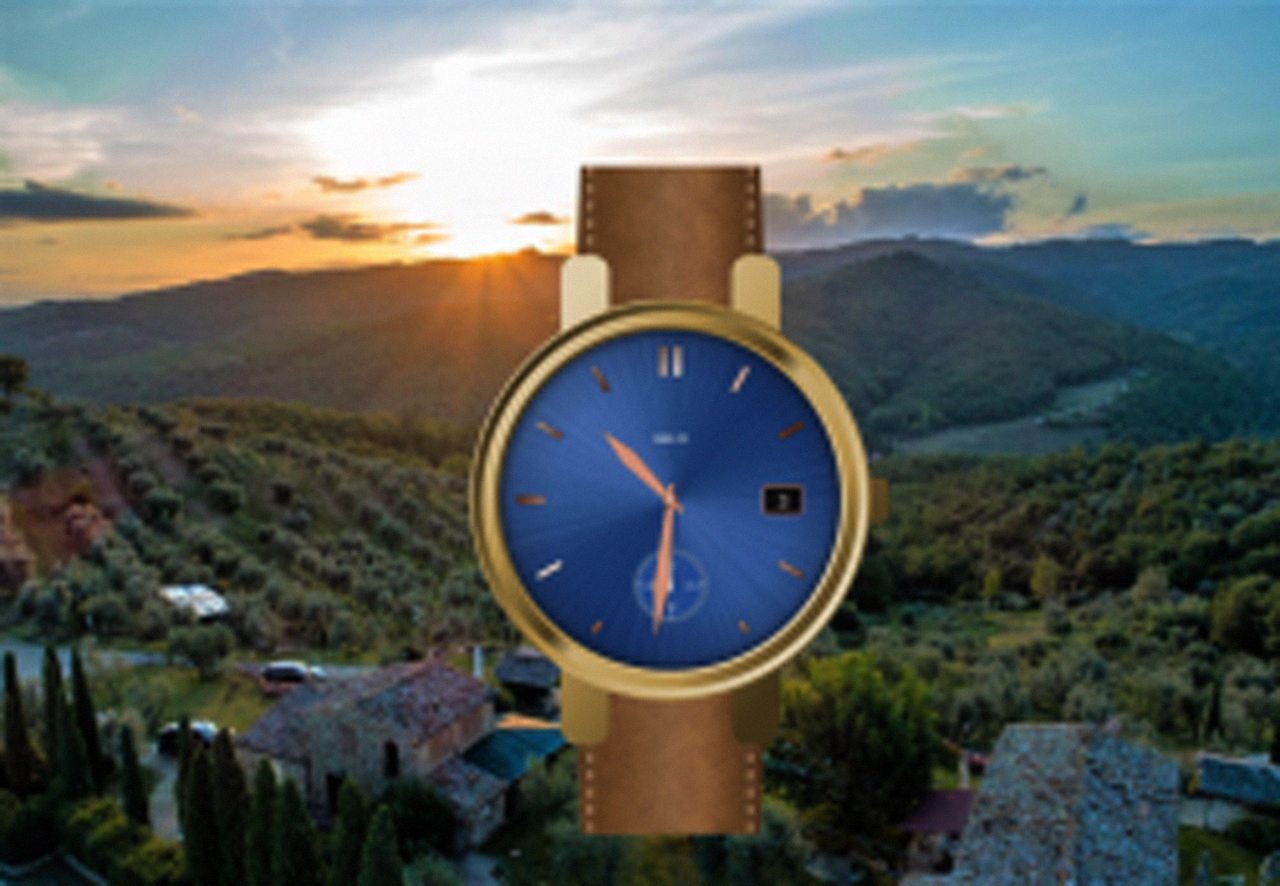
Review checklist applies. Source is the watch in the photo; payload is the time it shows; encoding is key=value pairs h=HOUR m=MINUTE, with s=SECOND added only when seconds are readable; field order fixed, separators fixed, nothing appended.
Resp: h=10 m=31
